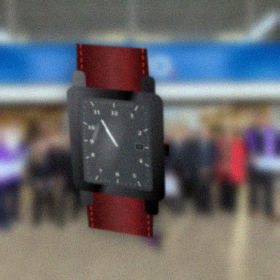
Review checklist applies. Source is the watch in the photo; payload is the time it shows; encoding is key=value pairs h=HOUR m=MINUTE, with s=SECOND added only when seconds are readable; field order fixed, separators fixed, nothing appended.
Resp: h=10 m=55
